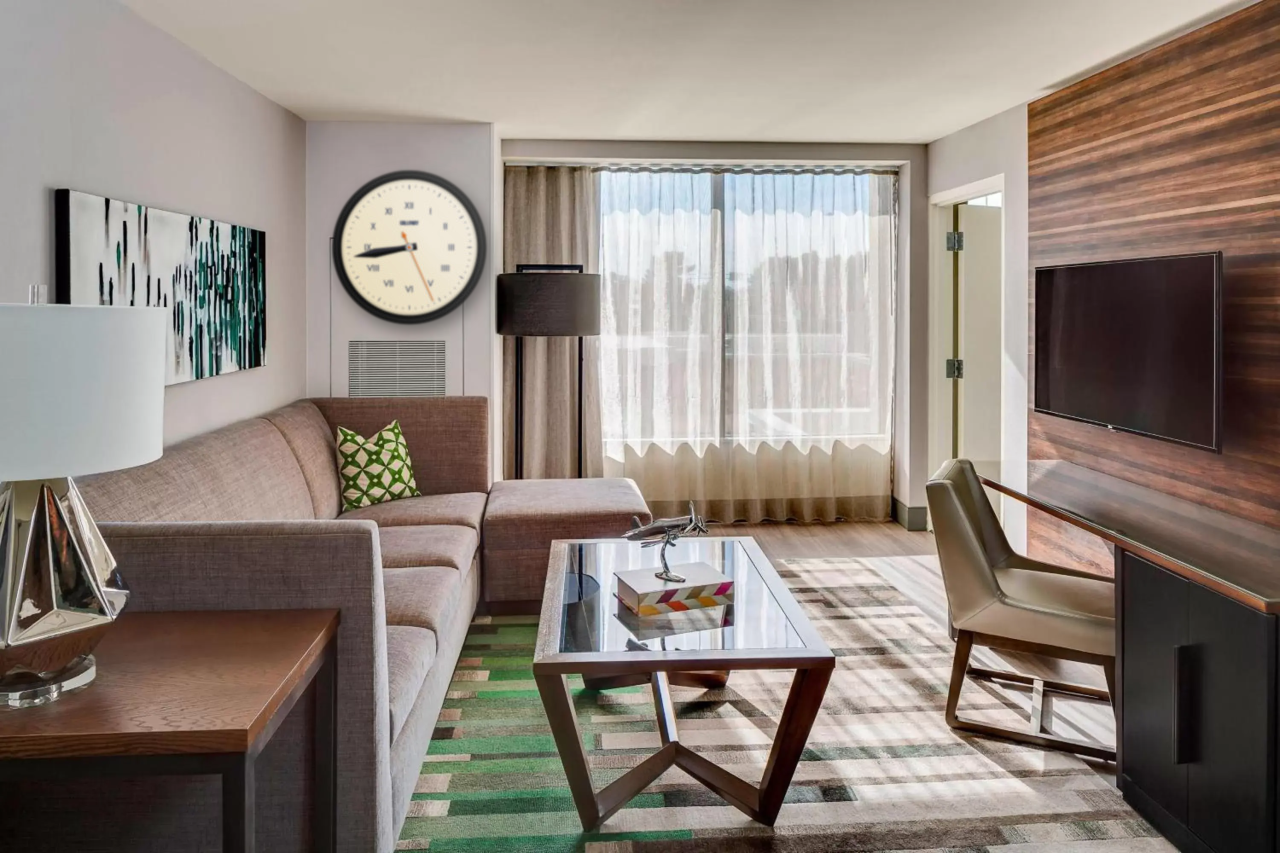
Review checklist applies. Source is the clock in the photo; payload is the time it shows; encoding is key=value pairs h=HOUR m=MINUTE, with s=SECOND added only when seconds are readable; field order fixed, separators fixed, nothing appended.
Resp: h=8 m=43 s=26
